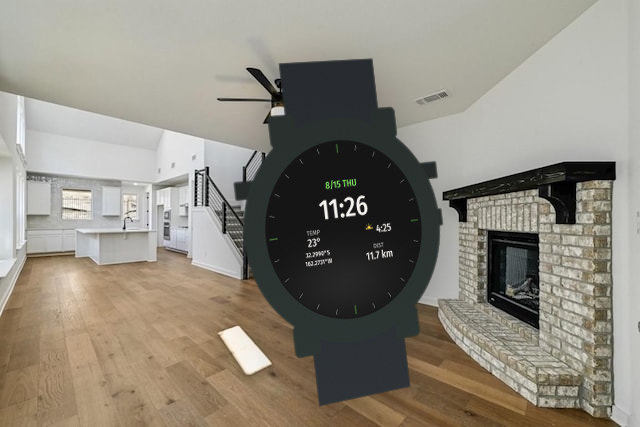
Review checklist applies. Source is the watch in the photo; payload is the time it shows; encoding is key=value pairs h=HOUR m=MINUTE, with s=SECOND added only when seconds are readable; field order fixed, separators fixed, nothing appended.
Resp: h=11 m=26
